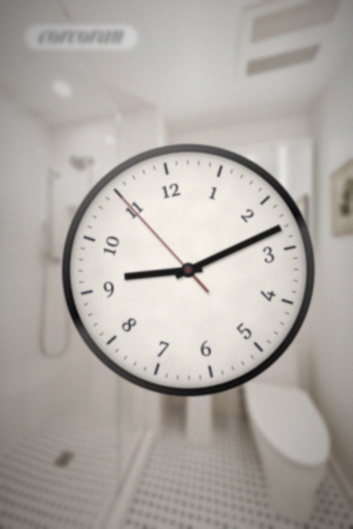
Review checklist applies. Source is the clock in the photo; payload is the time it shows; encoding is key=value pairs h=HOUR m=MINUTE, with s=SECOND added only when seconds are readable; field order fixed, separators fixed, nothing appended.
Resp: h=9 m=12 s=55
